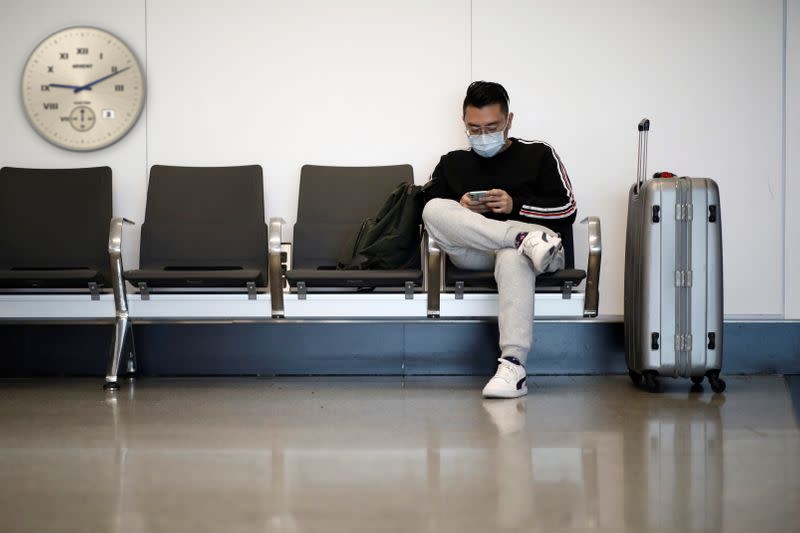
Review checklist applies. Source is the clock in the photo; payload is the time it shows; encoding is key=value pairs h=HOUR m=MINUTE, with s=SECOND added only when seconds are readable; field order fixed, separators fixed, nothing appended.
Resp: h=9 m=11
